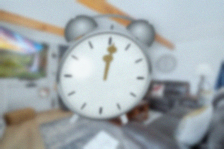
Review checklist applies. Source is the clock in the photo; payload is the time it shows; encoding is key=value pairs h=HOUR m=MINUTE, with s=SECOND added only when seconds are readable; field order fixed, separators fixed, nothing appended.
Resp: h=12 m=1
